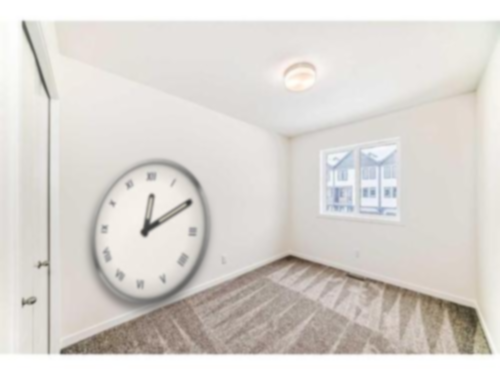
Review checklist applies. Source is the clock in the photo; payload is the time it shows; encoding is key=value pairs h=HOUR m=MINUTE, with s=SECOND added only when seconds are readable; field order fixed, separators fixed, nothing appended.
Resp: h=12 m=10
